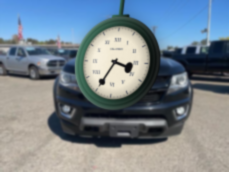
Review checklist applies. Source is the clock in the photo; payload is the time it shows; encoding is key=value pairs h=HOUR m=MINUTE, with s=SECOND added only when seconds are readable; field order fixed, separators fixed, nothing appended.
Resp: h=3 m=35
